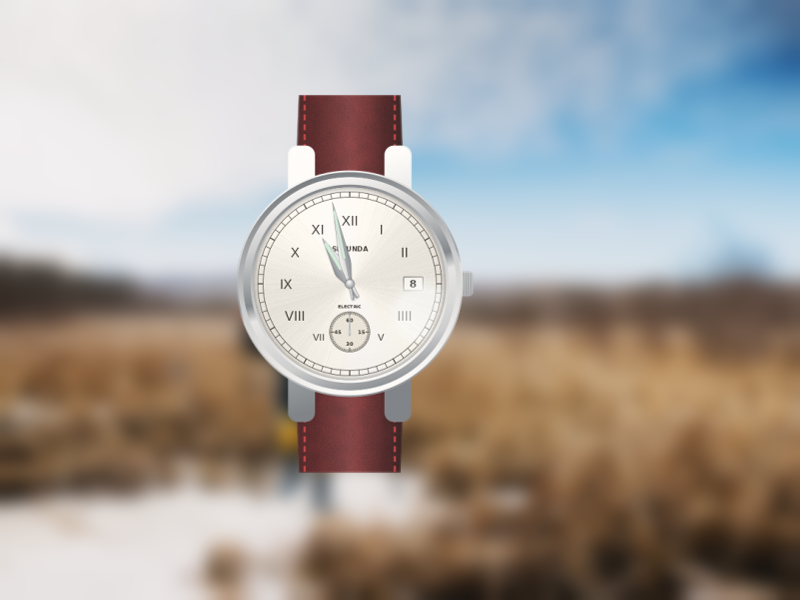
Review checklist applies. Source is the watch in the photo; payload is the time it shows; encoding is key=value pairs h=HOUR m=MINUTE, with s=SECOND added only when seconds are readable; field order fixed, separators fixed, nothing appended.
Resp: h=10 m=58
